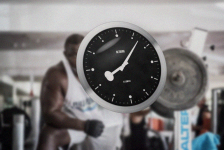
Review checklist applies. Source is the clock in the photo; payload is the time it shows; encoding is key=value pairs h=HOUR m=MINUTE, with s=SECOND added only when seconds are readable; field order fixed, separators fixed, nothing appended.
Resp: h=8 m=7
